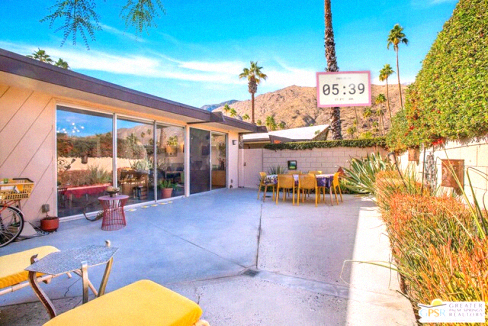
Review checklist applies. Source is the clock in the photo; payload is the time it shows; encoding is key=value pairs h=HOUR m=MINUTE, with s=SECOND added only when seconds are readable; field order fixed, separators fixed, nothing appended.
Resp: h=5 m=39
